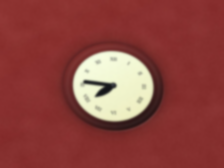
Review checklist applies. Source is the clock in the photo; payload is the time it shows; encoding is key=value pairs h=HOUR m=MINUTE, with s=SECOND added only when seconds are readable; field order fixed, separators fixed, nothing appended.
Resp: h=7 m=46
